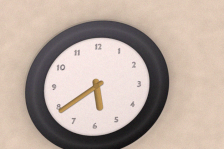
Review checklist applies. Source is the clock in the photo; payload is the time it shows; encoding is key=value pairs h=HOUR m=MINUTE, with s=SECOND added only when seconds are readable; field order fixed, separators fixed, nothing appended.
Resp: h=5 m=39
